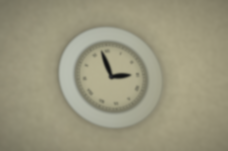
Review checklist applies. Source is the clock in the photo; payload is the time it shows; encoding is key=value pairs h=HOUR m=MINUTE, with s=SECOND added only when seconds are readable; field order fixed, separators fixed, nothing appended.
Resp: h=2 m=58
